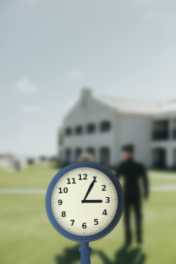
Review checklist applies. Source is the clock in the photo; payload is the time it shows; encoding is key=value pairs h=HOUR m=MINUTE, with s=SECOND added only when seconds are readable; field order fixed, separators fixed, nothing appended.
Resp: h=3 m=5
